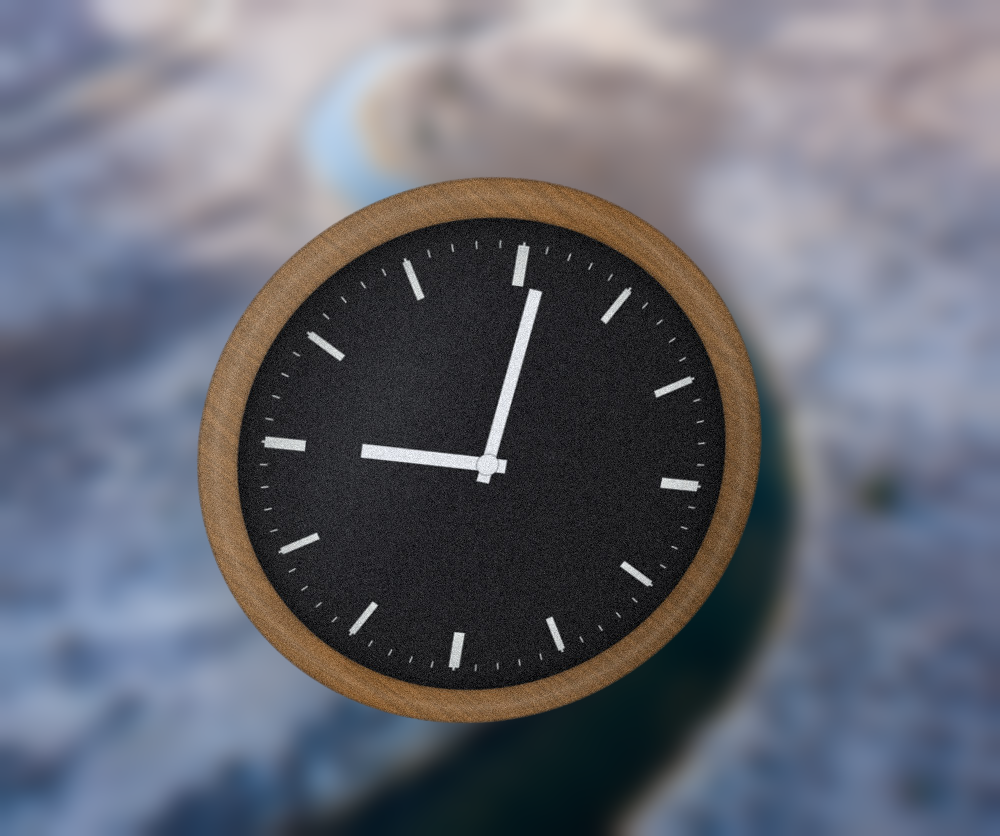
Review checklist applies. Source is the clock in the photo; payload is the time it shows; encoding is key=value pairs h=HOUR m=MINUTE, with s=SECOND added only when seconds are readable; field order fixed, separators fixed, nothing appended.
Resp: h=9 m=1
